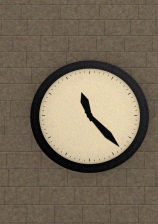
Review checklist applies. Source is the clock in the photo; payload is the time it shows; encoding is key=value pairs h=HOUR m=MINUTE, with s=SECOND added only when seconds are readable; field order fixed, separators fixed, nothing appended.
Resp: h=11 m=23
